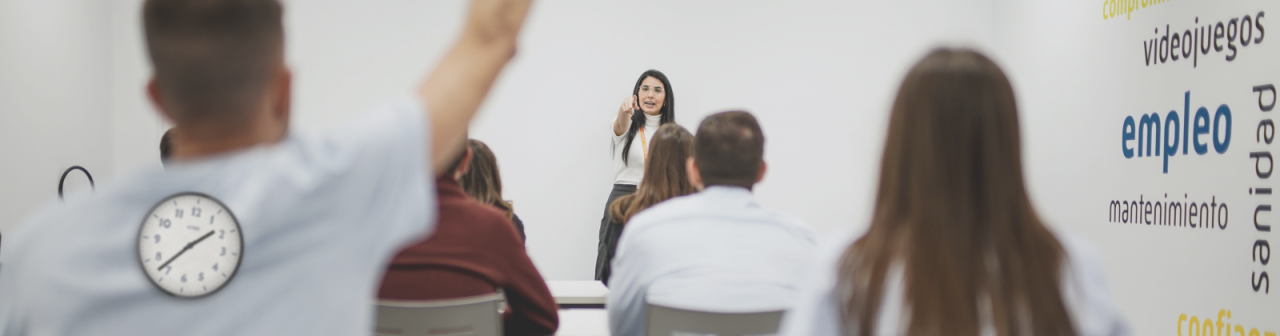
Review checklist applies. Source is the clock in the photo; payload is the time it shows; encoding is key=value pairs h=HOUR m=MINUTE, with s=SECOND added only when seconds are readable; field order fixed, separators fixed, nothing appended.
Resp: h=1 m=37
